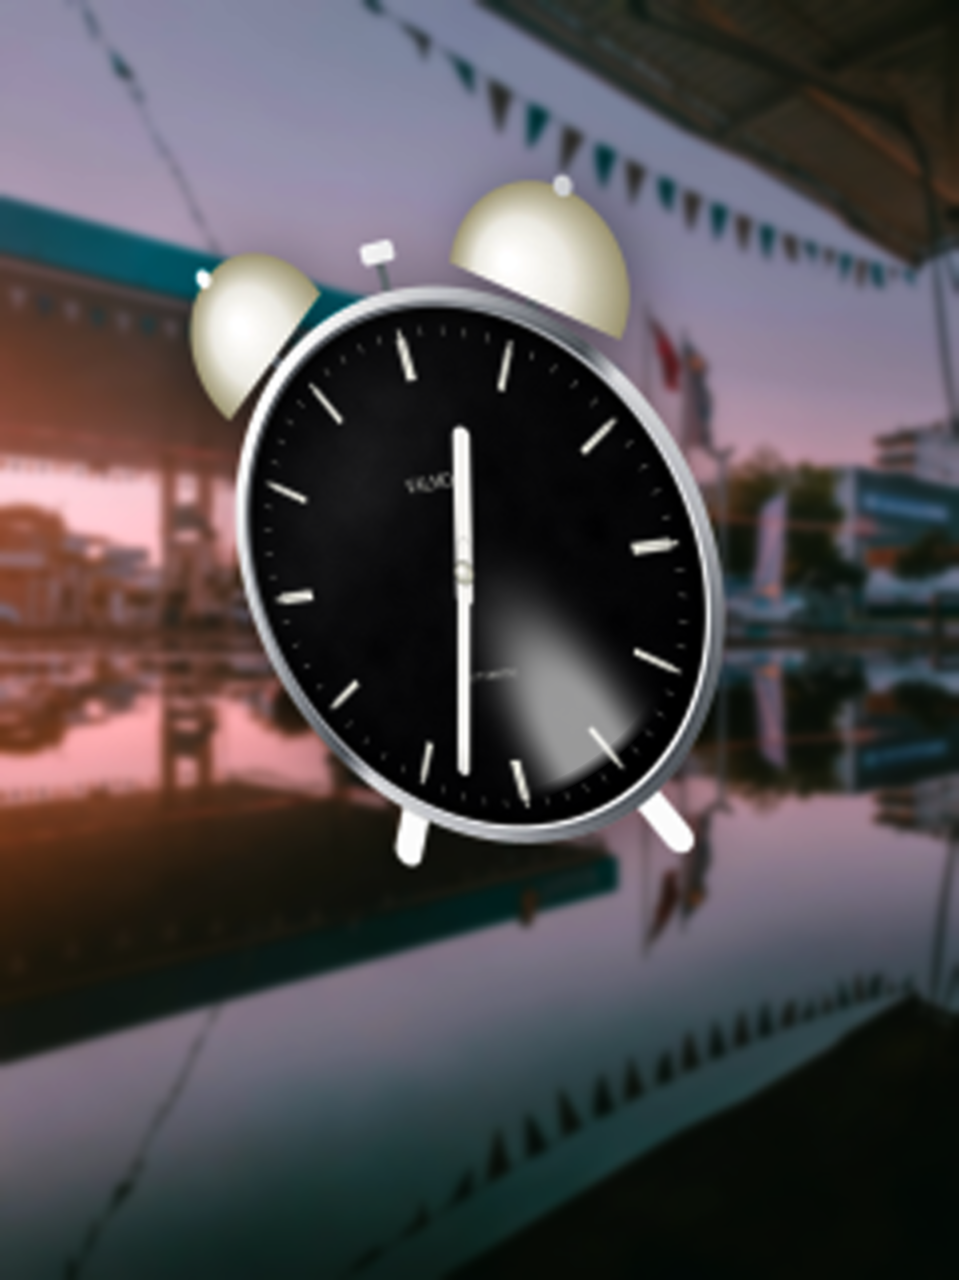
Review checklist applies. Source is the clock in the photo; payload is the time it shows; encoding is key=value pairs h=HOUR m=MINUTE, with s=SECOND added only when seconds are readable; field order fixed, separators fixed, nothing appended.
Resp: h=12 m=33
